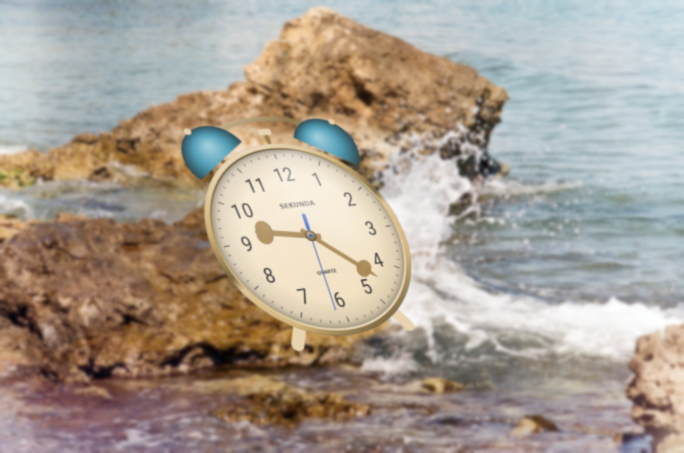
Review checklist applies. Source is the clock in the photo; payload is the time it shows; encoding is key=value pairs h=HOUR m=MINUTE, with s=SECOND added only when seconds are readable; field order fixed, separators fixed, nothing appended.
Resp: h=9 m=22 s=31
